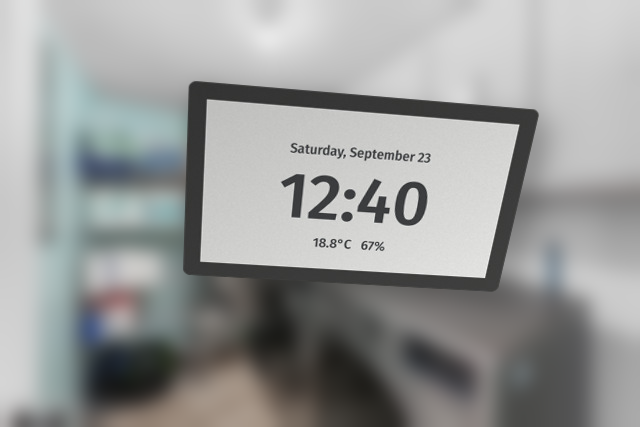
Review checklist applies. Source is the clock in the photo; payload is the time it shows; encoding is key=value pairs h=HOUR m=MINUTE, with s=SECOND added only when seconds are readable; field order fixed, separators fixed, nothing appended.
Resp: h=12 m=40
